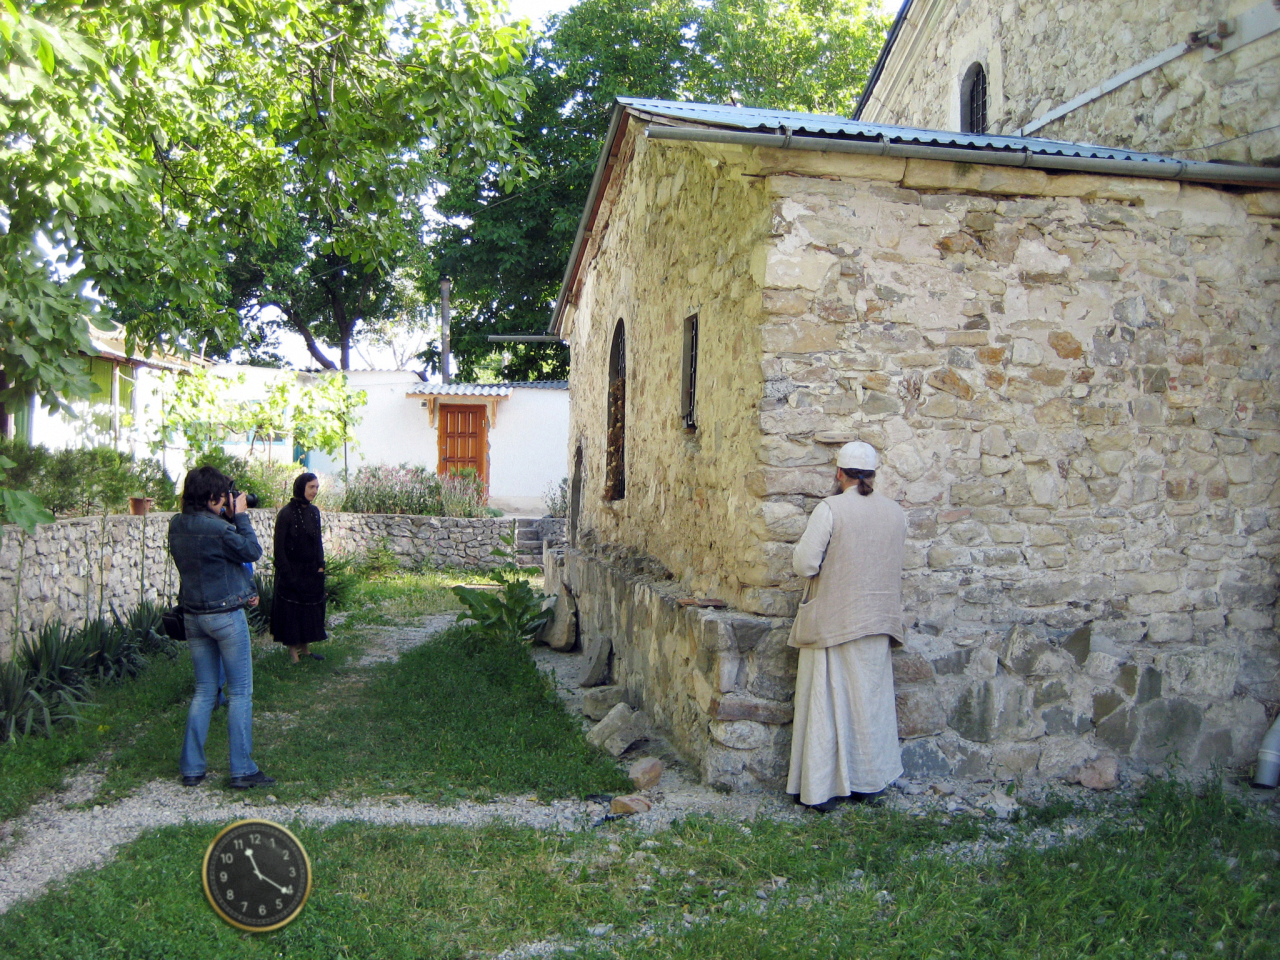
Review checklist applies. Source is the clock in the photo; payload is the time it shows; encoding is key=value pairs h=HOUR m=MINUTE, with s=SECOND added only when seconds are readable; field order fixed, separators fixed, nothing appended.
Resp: h=11 m=21
